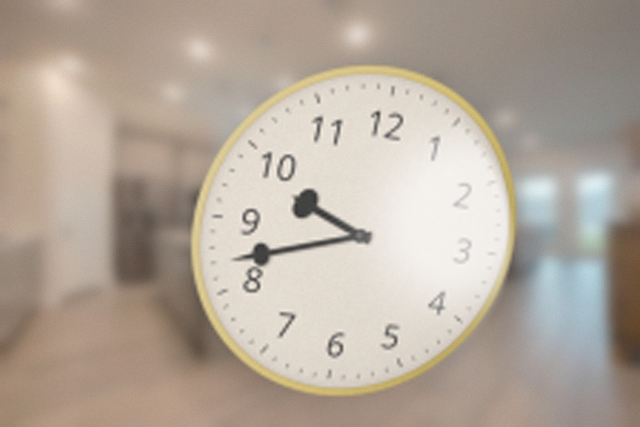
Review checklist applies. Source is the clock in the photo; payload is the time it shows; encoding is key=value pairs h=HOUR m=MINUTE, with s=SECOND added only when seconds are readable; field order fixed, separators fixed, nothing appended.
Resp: h=9 m=42
